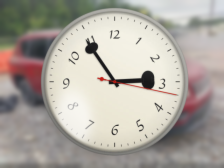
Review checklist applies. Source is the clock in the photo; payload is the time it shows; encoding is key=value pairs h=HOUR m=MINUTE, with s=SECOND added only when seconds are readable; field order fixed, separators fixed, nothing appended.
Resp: h=2 m=54 s=17
